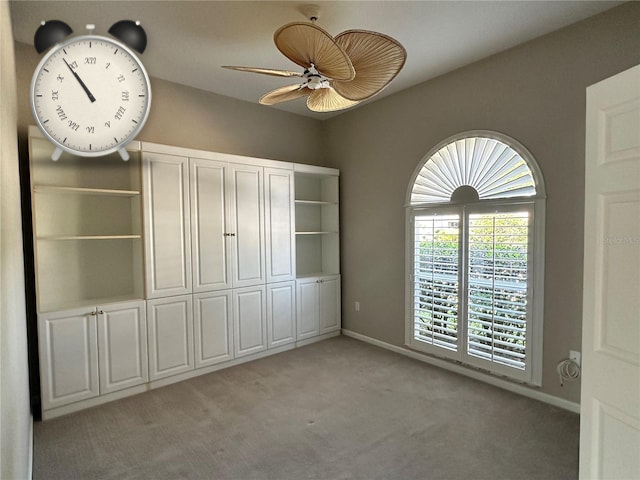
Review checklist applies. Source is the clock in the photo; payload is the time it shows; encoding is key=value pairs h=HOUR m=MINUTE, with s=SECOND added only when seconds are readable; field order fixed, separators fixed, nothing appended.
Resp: h=10 m=54
